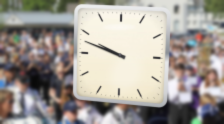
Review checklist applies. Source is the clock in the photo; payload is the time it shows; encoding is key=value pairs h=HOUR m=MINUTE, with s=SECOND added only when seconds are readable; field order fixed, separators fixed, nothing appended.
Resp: h=9 m=48
